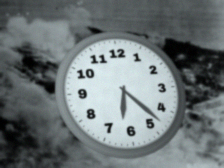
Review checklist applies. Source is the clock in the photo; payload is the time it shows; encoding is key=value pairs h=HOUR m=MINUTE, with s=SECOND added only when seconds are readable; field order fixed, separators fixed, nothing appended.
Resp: h=6 m=23
